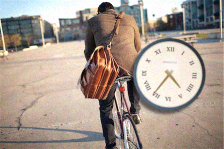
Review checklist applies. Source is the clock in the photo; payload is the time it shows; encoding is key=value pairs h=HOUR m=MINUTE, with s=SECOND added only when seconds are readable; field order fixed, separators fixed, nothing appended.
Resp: h=4 m=36
